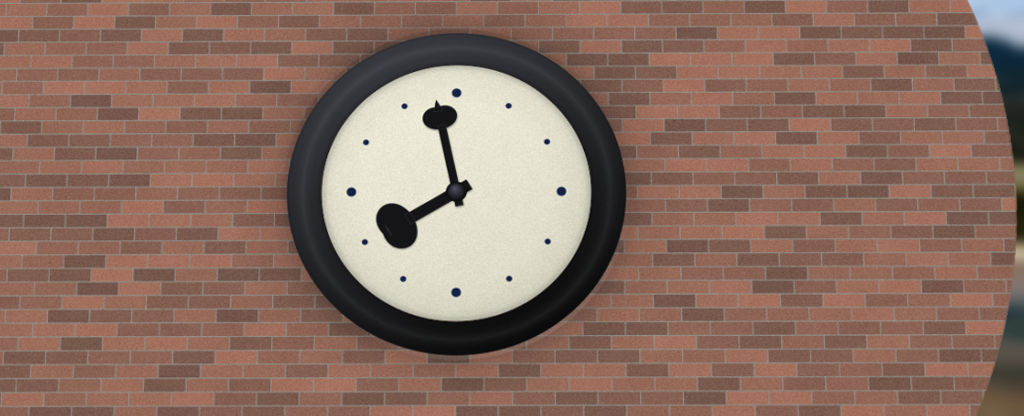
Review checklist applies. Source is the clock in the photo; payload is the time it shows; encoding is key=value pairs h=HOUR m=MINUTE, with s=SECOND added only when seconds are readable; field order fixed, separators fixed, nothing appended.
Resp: h=7 m=58
